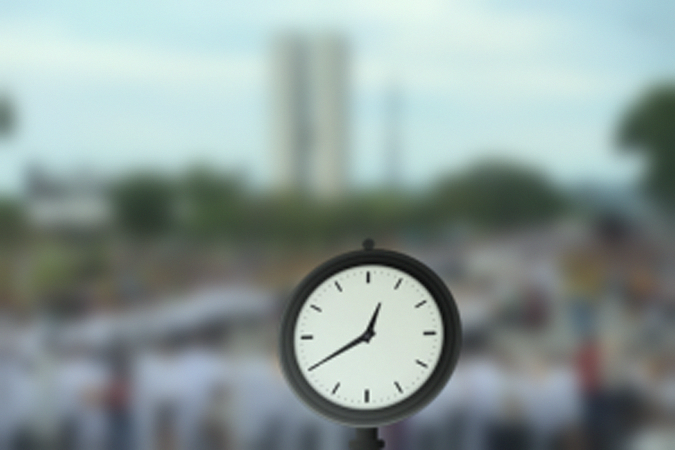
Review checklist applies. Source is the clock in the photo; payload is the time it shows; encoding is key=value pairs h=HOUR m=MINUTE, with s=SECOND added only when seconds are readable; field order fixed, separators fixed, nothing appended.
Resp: h=12 m=40
